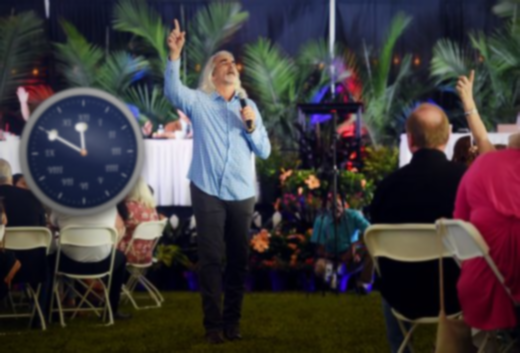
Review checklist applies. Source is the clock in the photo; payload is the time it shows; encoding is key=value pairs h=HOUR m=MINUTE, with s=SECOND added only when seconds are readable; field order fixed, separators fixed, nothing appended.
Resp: h=11 m=50
